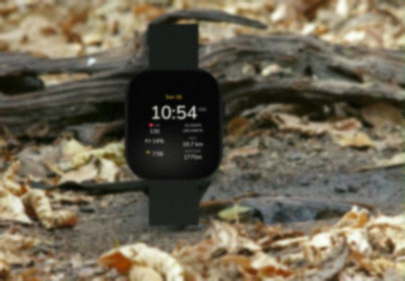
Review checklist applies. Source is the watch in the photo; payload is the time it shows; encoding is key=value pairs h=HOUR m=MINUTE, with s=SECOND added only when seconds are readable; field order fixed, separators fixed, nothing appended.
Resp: h=10 m=54
